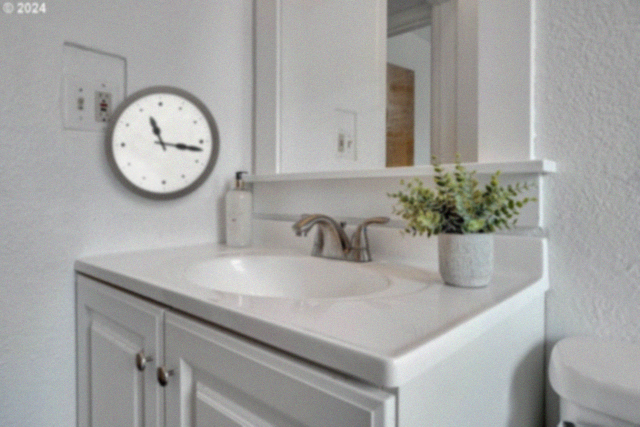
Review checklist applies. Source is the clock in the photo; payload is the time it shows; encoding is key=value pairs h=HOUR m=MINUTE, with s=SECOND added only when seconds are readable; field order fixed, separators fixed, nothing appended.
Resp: h=11 m=17
